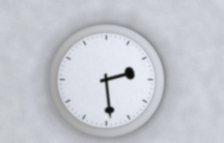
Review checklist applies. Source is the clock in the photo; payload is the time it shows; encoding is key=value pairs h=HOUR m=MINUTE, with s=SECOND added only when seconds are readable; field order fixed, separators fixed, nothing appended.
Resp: h=2 m=29
